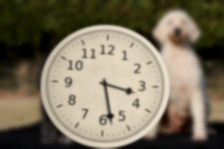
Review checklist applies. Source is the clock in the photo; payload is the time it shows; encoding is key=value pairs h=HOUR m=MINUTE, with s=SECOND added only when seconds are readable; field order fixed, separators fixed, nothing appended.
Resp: h=3 m=28
